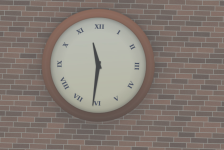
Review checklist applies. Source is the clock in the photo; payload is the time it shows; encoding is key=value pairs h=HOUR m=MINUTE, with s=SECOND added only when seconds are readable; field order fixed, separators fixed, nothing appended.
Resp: h=11 m=31
